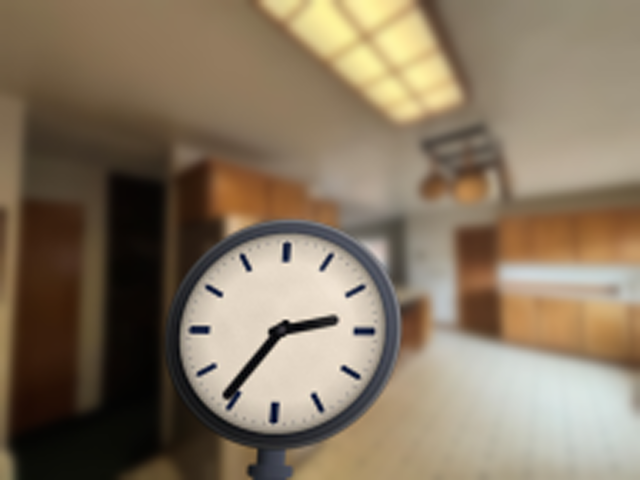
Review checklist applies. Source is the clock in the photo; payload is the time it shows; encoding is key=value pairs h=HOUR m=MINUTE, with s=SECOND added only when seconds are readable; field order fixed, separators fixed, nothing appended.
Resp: h=2 m=36
